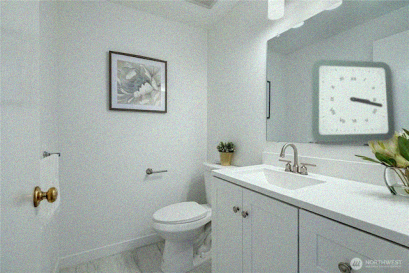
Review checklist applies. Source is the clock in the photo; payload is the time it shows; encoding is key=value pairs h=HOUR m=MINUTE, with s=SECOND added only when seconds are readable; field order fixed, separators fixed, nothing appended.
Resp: h=3 m=17
